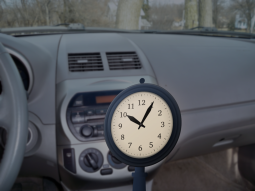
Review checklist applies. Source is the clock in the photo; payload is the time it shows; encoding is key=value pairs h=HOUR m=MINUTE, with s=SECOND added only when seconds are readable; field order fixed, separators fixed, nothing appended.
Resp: h=10 m=5
